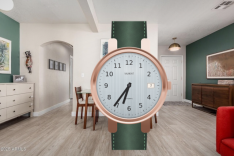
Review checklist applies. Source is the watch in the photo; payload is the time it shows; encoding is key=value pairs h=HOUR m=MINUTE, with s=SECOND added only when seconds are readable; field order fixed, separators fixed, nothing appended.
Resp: h=6 m=36
